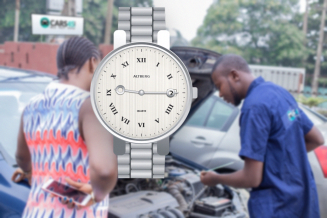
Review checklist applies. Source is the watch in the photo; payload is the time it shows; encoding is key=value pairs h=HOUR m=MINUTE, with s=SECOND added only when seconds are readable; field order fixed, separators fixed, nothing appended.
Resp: h=9 m=15
